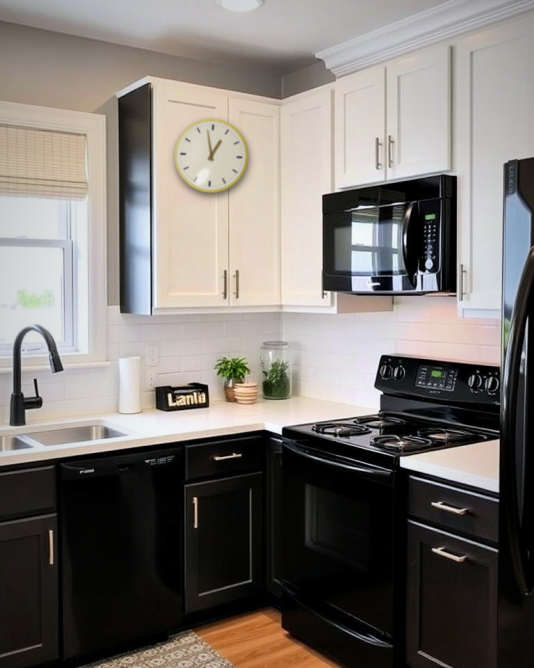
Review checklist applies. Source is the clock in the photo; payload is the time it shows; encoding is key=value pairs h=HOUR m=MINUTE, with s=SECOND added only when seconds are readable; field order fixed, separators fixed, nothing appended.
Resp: h=12 m=58
